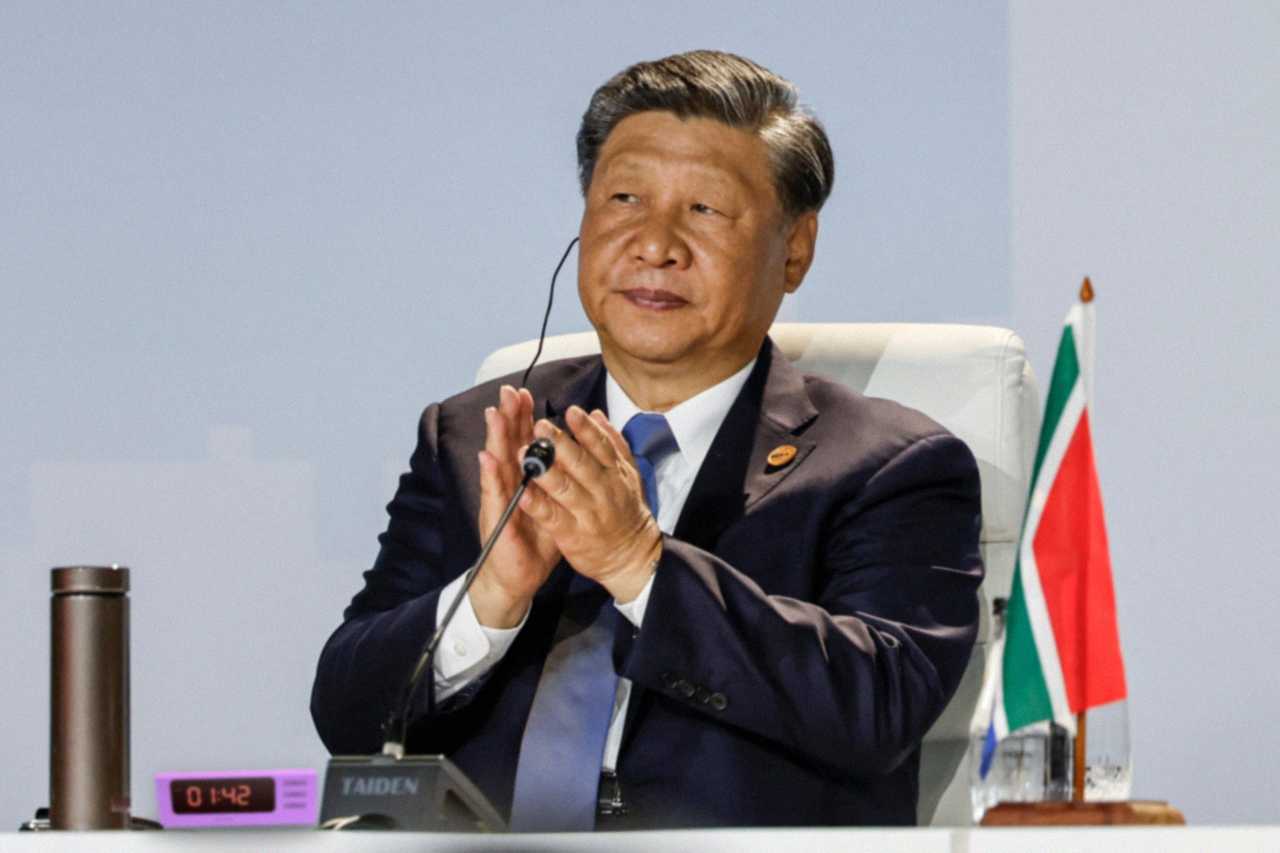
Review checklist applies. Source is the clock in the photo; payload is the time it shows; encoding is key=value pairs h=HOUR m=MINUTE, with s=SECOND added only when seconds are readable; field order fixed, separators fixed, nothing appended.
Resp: h=1 m=42
